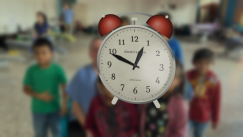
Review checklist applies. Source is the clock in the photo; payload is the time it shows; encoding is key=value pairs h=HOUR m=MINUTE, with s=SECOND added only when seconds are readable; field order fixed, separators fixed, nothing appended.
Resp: h=12 m=49
